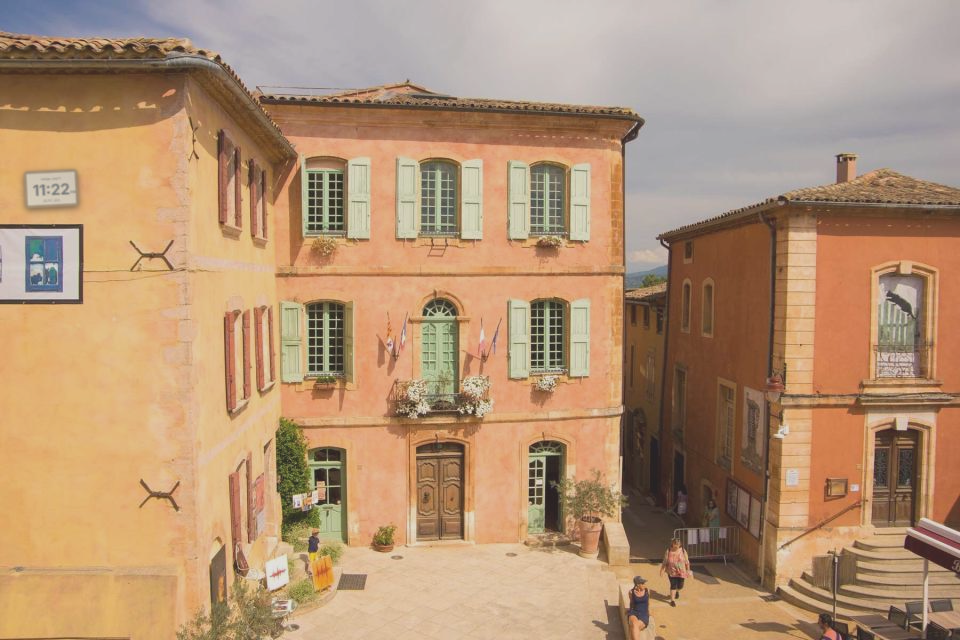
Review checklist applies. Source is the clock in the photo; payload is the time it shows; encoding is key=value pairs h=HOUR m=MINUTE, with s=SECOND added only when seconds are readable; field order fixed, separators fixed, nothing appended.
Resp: h=11 m=22
